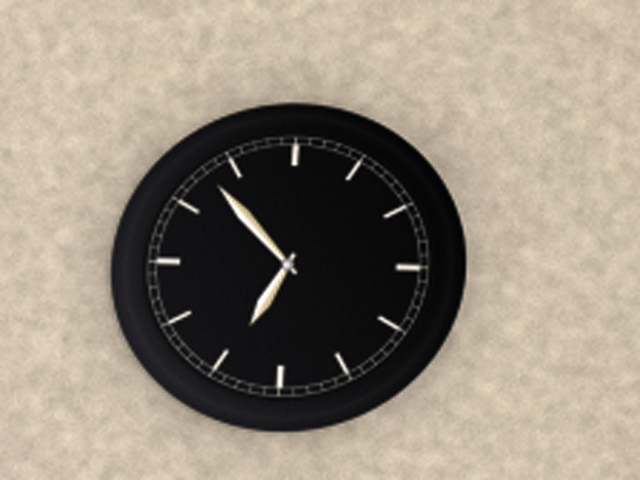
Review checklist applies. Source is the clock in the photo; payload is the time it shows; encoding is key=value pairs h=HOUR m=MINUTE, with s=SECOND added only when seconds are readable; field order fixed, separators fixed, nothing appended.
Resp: h=6 m=53
